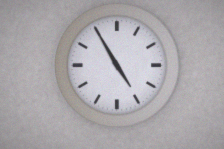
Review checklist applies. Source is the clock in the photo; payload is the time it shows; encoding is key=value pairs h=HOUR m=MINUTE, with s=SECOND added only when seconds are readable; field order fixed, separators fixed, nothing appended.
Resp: h=4 m=55
